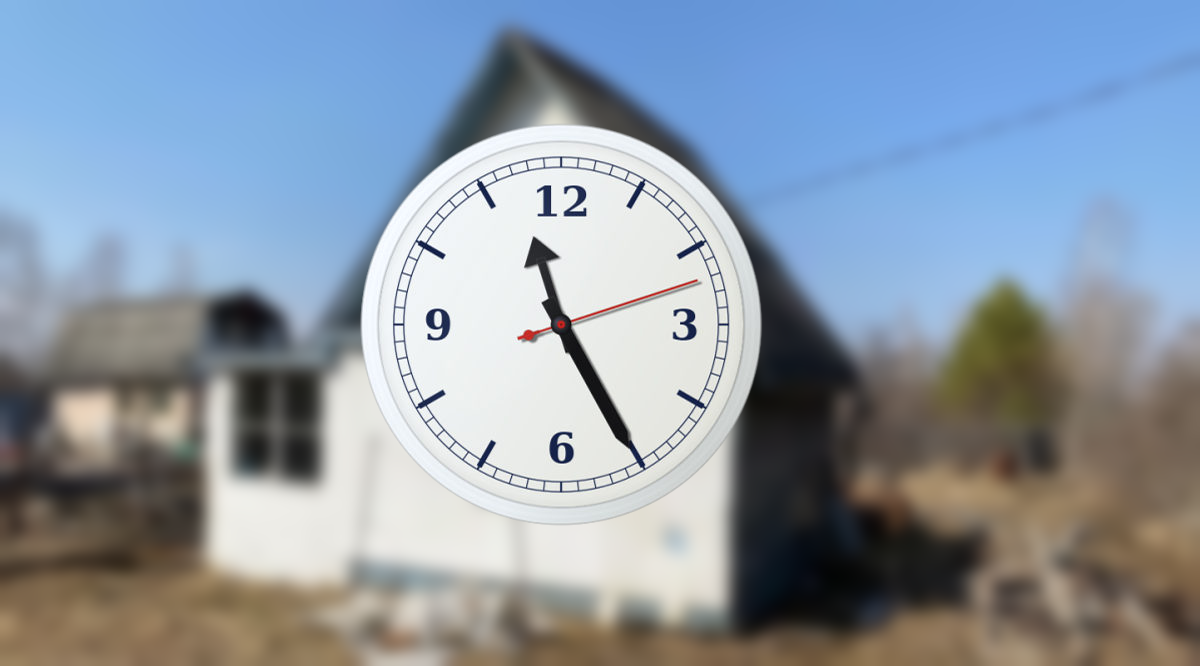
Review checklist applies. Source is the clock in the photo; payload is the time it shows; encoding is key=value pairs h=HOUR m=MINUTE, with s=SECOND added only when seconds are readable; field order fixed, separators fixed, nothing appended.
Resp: h=11 m=25 s=12
